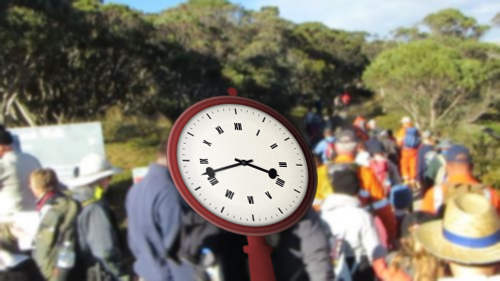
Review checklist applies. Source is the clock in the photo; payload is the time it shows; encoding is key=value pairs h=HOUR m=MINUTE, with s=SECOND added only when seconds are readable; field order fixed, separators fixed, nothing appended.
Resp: h=3 m=42
